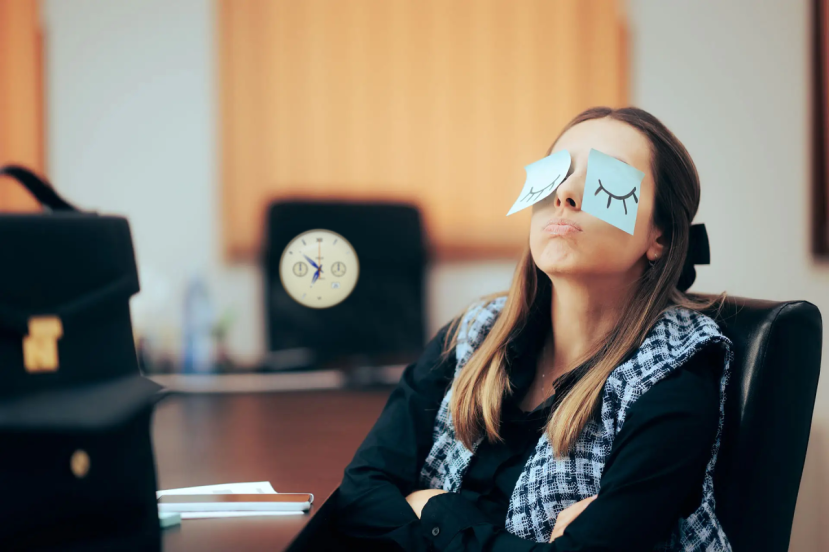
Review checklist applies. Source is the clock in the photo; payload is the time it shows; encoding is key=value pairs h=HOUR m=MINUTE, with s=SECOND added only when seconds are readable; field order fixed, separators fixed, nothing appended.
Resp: h=6 m=52
